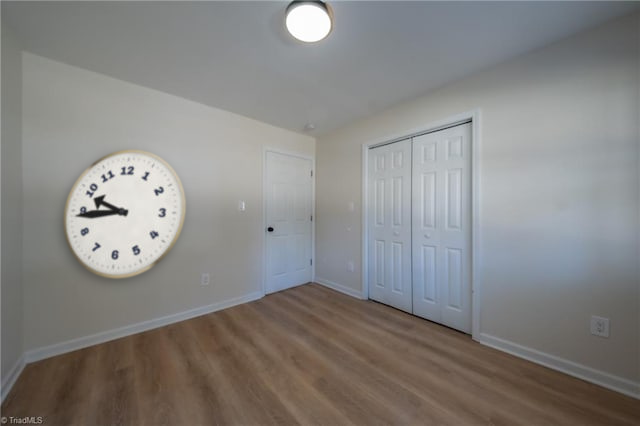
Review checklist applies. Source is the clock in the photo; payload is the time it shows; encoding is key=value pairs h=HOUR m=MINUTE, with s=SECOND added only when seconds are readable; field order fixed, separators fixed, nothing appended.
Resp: h=9 m=44
